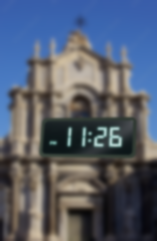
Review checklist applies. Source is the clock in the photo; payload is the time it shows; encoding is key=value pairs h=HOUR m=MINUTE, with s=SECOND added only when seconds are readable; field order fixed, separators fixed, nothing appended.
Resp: h=11 m=26
